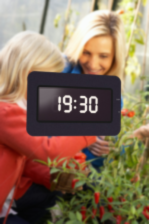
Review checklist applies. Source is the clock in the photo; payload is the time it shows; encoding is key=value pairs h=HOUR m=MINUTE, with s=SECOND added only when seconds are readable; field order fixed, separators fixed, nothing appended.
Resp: h=19 m=30
